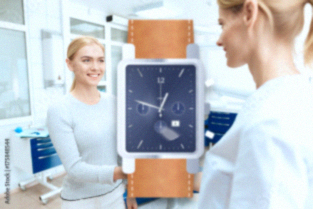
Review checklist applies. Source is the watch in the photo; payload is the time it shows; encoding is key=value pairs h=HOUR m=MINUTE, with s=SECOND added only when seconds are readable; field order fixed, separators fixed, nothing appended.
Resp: h=12 m=48
